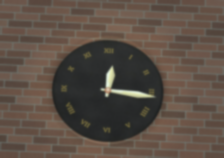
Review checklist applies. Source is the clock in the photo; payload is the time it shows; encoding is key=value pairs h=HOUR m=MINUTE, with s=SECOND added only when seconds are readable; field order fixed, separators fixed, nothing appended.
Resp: h=12 m=16
